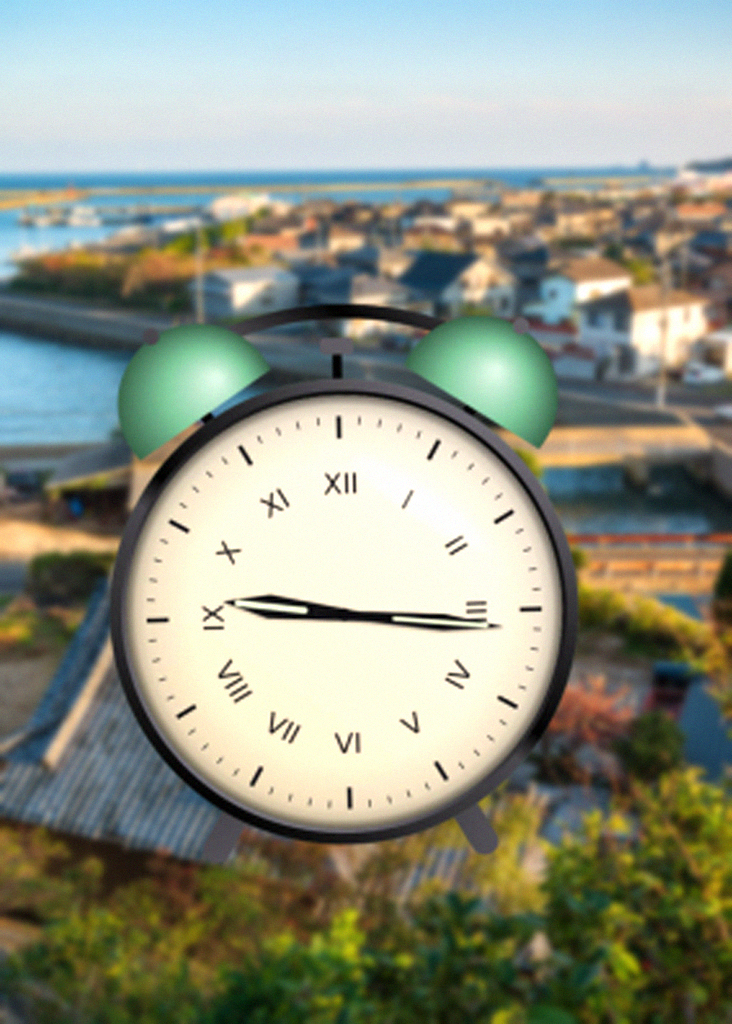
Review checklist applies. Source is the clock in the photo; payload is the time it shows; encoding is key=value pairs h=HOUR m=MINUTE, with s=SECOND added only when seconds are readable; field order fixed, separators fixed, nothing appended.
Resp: h=9 m=16
